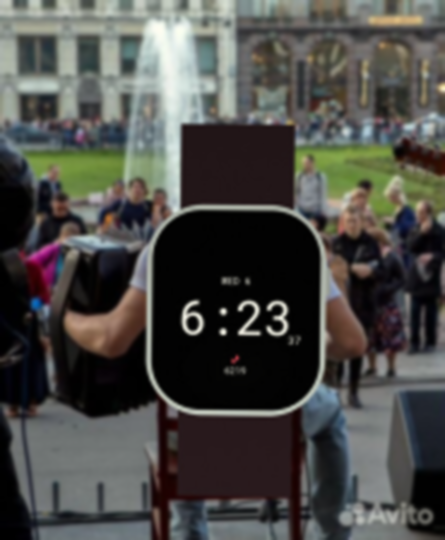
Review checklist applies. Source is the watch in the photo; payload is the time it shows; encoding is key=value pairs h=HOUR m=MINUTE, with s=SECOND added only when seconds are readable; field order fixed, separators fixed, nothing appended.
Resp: h=6 m=23
